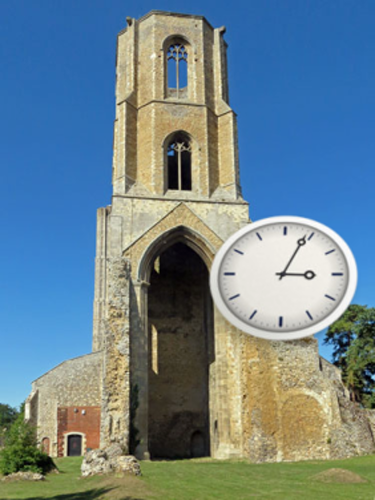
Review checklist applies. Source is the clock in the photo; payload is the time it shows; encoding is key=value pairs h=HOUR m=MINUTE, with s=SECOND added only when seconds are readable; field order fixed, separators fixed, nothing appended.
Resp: h=3 m=4
